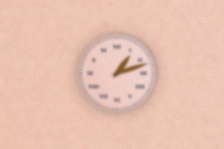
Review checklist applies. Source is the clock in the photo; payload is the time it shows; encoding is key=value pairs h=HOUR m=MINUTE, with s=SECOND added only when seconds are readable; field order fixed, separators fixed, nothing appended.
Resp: h=1 m=12
